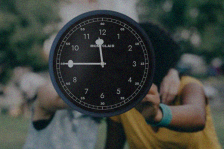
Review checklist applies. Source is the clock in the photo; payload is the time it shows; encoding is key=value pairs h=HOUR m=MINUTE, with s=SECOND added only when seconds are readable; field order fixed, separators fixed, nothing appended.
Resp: h=11 m=45
